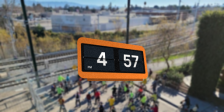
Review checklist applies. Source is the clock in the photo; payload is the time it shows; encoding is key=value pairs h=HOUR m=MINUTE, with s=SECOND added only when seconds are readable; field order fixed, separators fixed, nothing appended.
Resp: h=4 m=57
